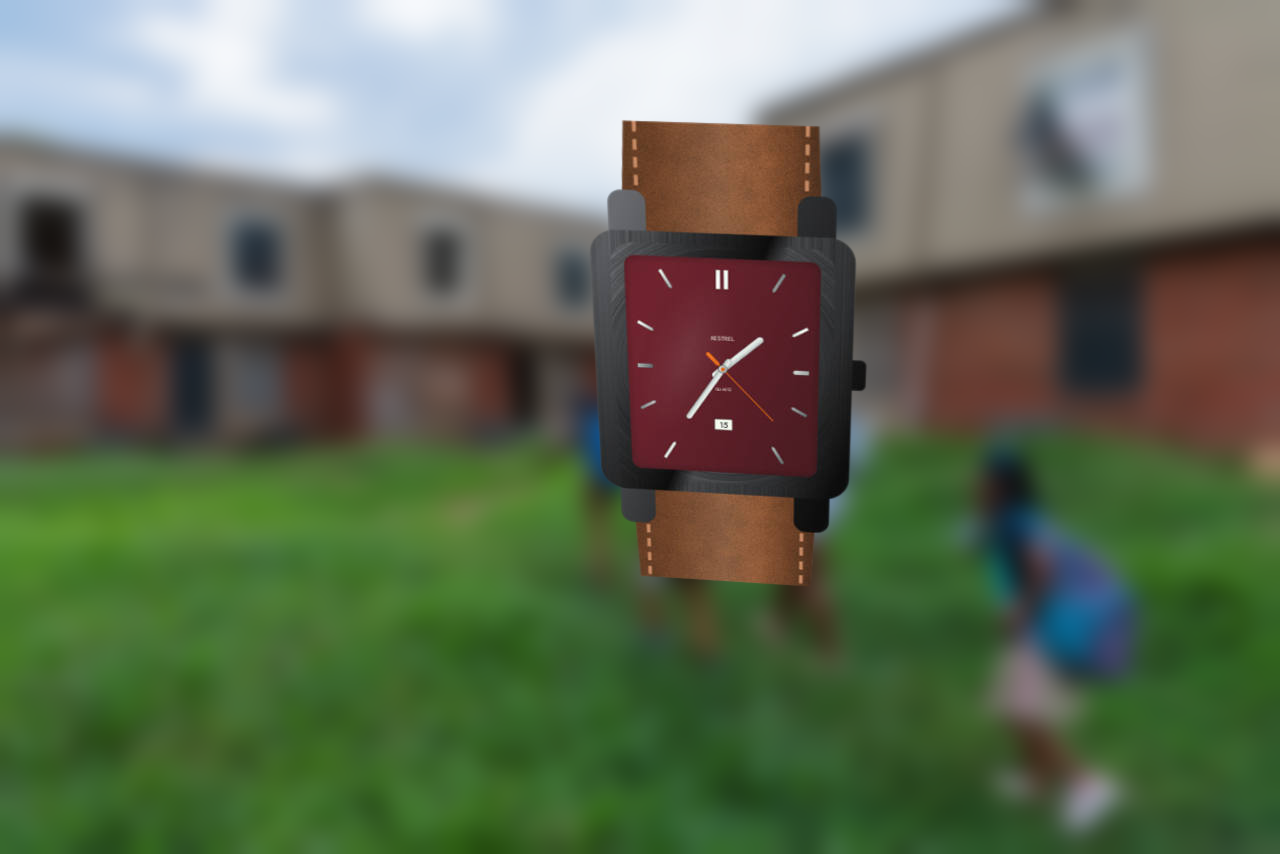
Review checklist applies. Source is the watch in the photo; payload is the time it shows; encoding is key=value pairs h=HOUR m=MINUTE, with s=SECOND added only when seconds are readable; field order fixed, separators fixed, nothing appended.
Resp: h=1 m=35 s=23
